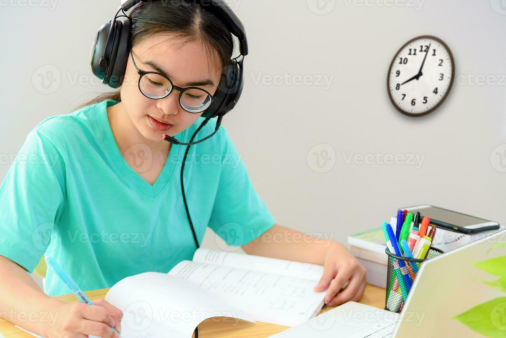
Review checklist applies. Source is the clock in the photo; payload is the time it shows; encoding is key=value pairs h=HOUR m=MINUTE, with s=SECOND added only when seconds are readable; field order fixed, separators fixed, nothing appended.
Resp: h=8 m=2
